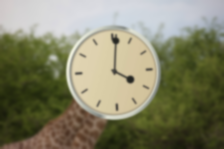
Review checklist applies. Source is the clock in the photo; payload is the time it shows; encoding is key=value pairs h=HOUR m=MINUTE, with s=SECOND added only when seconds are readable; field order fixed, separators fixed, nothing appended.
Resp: h=4 m=1
